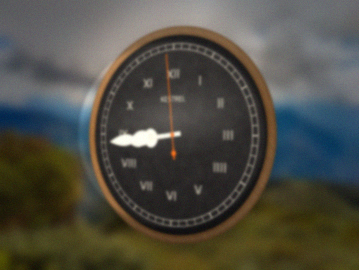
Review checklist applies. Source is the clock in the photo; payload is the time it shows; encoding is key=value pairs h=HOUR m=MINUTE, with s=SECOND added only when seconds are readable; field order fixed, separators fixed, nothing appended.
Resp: h=8 m=43 s=59
